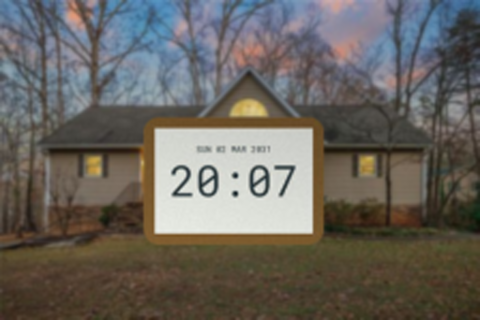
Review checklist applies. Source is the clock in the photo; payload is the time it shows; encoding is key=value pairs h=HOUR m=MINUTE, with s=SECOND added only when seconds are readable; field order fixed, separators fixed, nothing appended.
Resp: h=20 m=7
